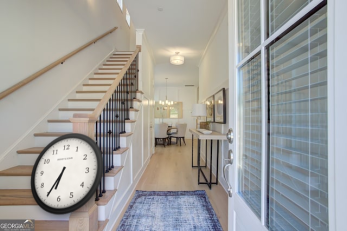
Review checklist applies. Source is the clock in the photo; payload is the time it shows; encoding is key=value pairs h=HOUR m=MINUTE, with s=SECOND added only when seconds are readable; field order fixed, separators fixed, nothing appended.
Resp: h=6 m=35
